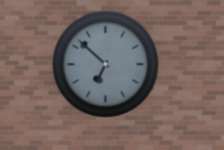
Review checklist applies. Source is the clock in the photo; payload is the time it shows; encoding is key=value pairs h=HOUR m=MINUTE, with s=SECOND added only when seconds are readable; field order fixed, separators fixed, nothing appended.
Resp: h=6 m=52
